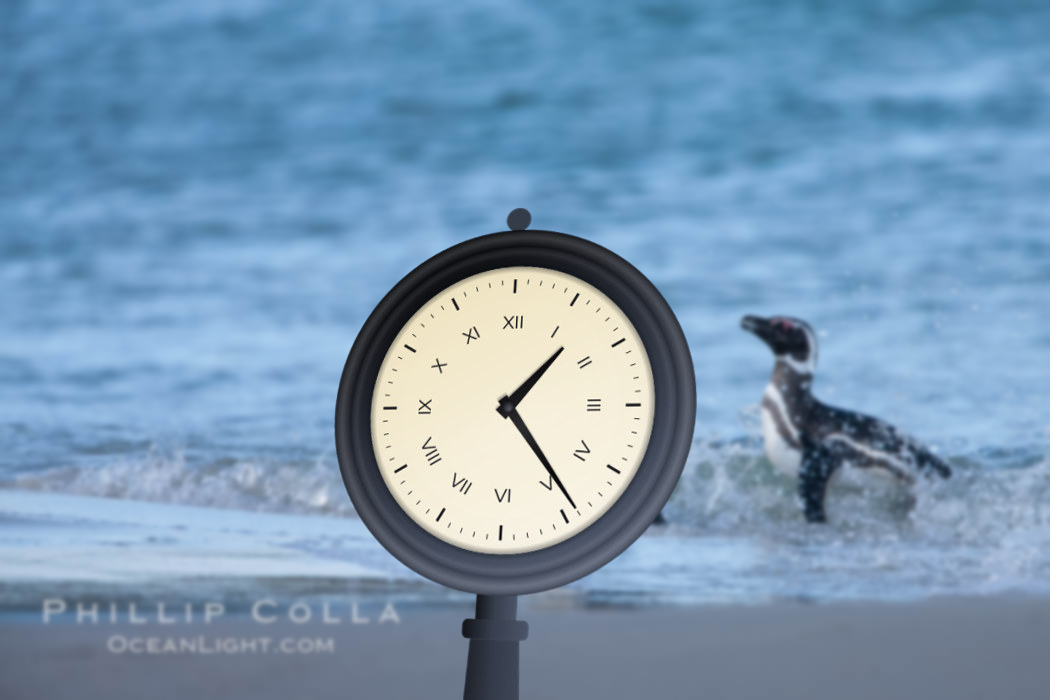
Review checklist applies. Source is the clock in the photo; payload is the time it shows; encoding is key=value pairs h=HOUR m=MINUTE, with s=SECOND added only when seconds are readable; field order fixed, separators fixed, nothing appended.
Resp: h=1 m=24
